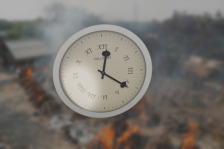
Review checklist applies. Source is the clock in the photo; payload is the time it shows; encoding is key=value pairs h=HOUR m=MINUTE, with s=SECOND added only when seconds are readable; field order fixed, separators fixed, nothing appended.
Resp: h=12 m=21
